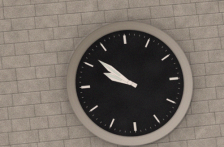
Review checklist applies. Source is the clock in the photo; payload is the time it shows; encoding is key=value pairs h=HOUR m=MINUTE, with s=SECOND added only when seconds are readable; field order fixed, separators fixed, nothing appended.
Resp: h=9 m=52
